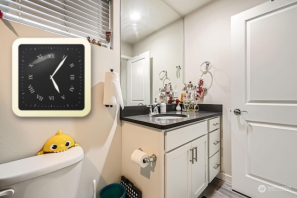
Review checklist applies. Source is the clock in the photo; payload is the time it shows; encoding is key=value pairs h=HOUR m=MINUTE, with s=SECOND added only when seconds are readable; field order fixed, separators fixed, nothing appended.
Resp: h=5 m=6
